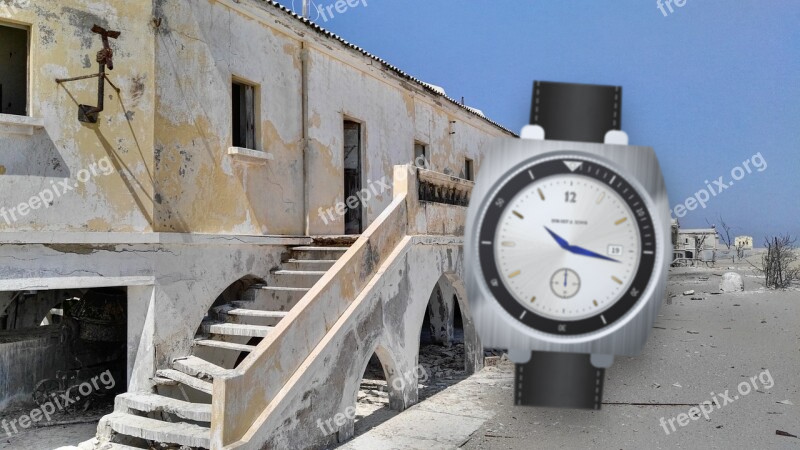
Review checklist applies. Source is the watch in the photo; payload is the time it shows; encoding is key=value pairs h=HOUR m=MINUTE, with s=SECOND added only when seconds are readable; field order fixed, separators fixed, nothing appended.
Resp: h=10 m=17
